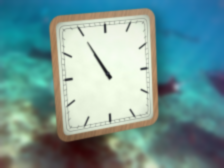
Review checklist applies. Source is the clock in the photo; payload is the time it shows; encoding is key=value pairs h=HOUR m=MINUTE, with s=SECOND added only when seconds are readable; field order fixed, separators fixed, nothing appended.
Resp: h=10 m=55
